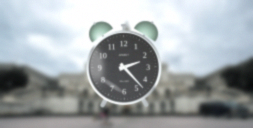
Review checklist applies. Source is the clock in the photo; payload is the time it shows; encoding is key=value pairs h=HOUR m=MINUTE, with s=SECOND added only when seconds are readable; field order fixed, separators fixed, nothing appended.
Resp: h=2 m=23
